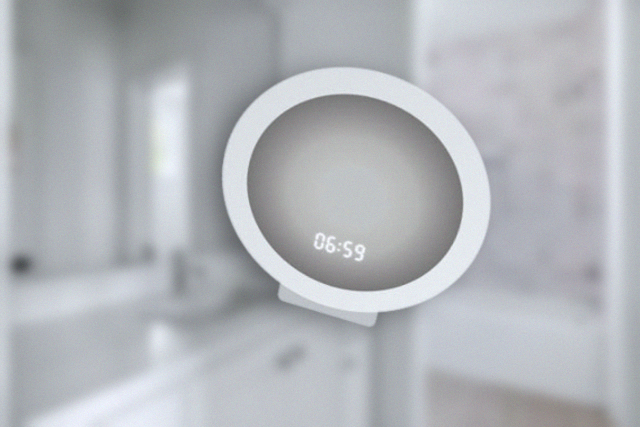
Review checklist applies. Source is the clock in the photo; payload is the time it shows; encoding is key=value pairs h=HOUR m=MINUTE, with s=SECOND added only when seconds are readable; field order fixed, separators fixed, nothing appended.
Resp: h=6 m=59
